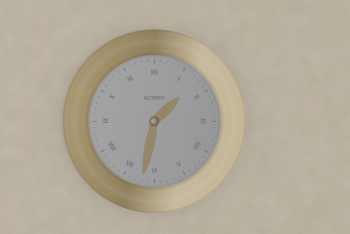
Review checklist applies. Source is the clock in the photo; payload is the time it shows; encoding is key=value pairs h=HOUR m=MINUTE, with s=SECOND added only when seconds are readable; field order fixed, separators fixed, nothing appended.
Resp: h=1 m=32
